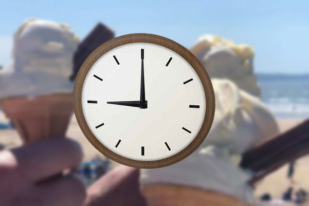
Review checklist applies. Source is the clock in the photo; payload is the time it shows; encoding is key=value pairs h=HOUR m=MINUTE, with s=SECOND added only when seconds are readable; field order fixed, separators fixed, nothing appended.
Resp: h=9 m=0
